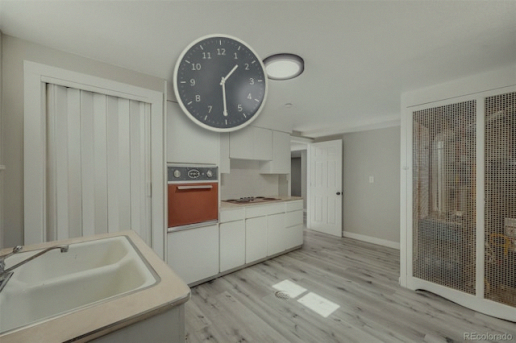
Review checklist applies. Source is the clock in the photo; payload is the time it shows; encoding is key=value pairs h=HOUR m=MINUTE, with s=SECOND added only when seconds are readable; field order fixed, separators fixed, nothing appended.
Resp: h=1 m=30
